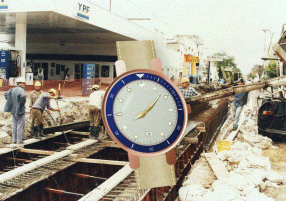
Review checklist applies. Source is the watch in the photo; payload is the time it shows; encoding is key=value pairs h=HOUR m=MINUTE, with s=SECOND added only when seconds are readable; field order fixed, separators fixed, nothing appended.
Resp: h=8 m=8
